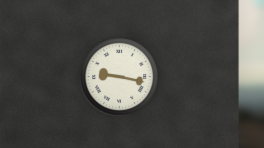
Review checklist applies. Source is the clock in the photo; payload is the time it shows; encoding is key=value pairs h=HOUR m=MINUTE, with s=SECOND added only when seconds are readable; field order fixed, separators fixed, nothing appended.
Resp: h=9 m=17
